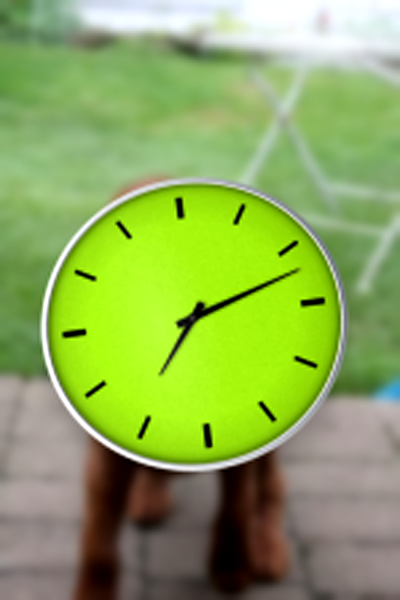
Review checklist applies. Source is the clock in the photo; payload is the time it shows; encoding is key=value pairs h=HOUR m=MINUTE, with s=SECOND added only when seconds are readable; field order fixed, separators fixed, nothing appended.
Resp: h=7 m=12
